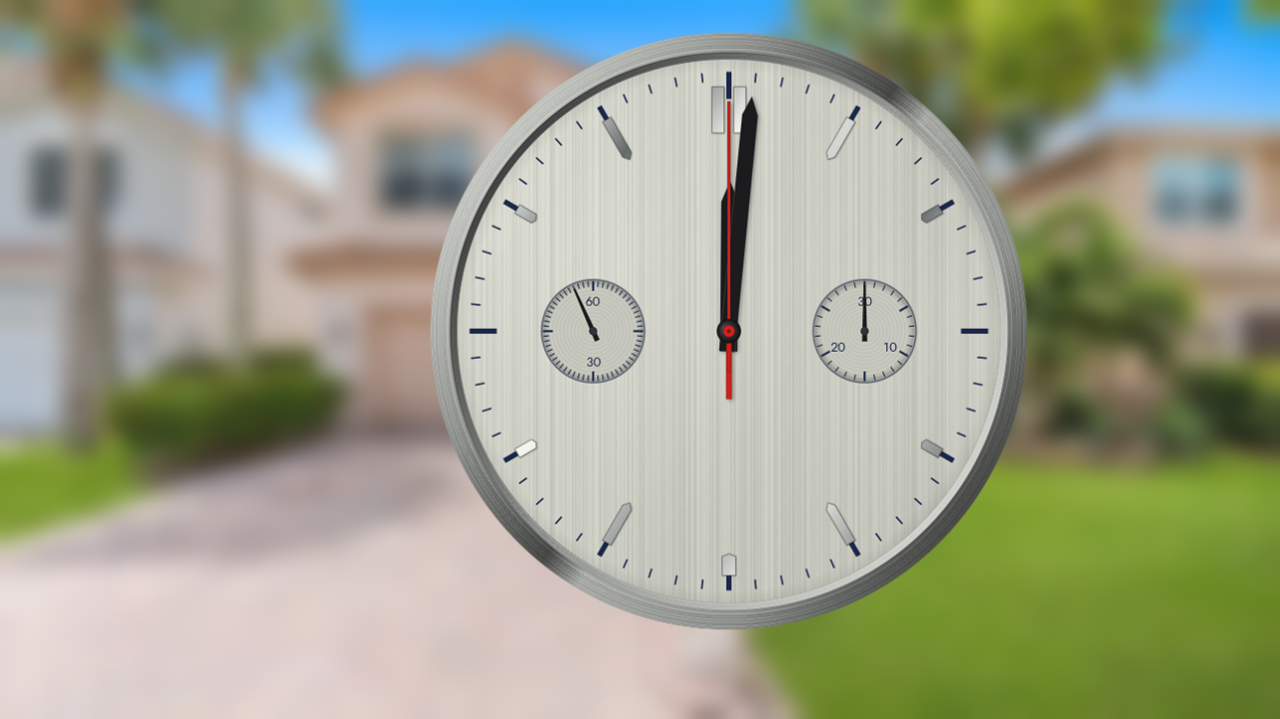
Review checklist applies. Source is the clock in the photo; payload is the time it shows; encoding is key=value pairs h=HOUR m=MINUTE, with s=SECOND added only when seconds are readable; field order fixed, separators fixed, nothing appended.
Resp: h=12 m=0 s=56
